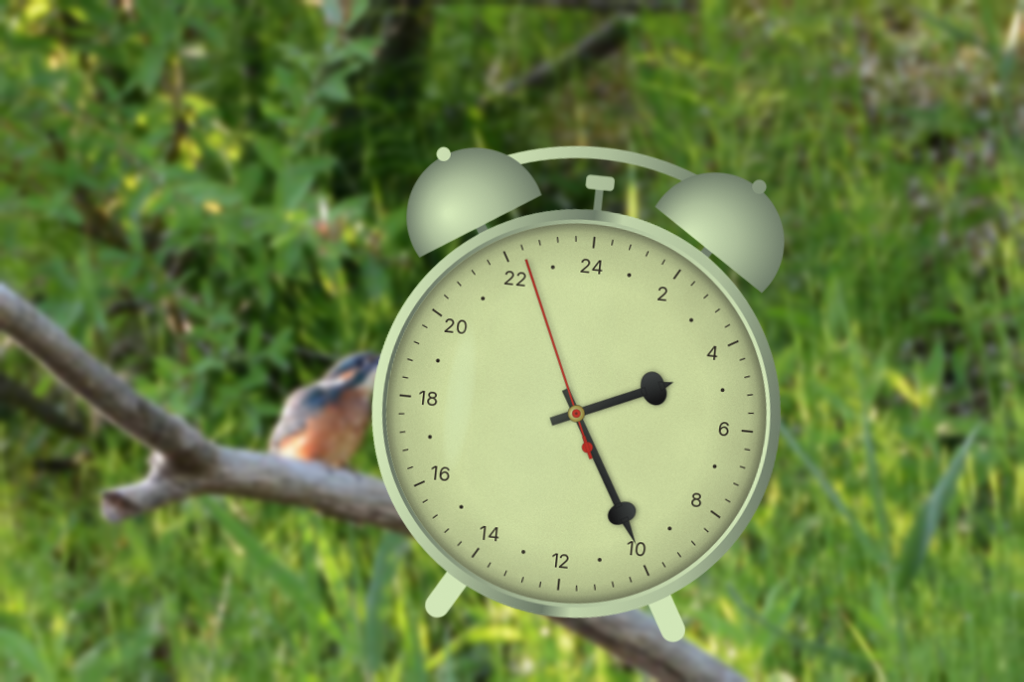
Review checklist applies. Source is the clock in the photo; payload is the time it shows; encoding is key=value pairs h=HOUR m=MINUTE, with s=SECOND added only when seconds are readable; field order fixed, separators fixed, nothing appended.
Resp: h=4 m=24 s=56
